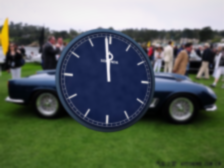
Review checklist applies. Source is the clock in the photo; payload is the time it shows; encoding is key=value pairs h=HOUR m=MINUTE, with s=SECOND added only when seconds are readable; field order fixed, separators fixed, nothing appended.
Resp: h=11 m=59
